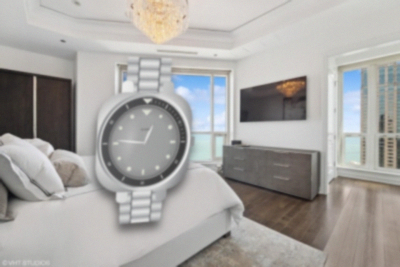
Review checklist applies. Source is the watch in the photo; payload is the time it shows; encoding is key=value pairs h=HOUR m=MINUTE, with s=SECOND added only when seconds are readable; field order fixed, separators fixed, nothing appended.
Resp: h=12 m=46
